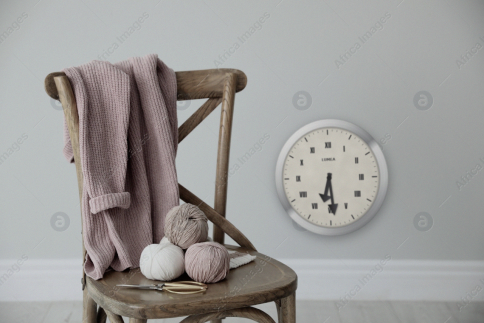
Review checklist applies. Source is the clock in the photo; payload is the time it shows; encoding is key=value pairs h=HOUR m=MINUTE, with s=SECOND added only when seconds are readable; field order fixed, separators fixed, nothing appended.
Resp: h=6 m=29
